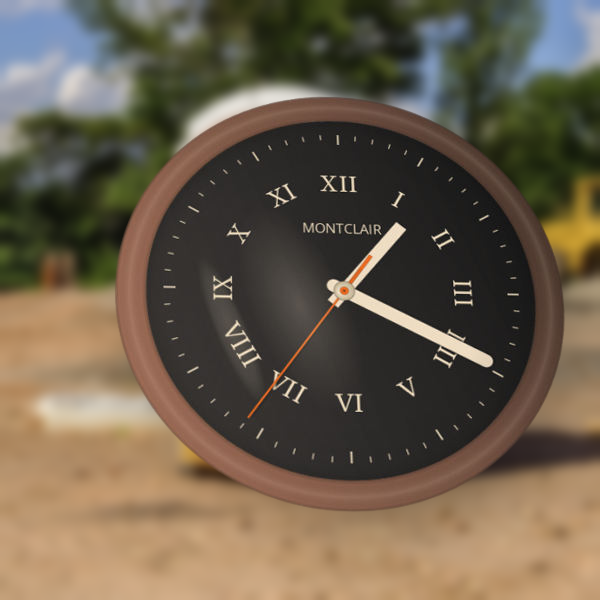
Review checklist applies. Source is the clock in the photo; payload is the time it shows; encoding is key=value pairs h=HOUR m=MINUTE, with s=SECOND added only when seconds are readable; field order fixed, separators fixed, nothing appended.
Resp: h=1 m=19 s=36
